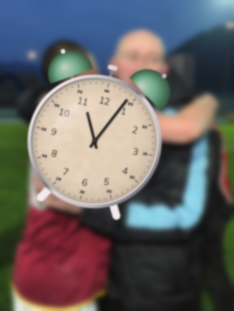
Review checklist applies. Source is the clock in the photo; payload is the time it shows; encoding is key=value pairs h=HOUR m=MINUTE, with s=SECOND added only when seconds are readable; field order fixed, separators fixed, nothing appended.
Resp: h=11 m=4
